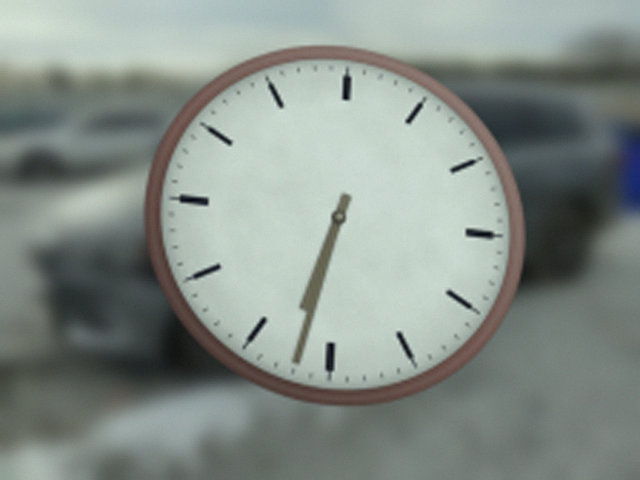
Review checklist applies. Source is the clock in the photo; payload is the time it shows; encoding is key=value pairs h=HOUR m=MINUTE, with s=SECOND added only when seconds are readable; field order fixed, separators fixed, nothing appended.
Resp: h=6 m=32
